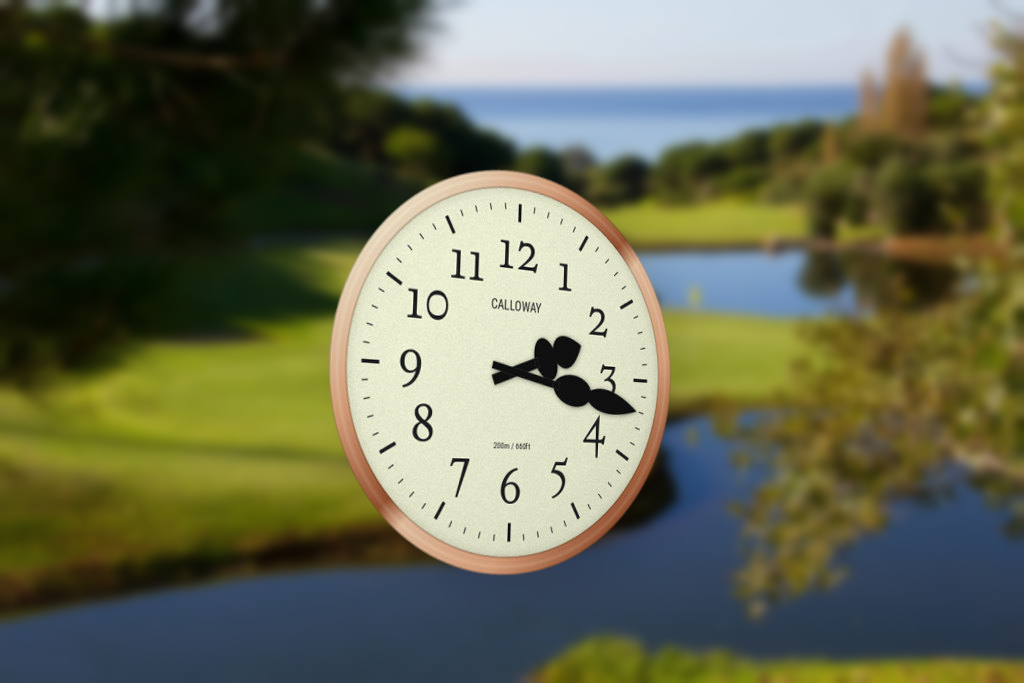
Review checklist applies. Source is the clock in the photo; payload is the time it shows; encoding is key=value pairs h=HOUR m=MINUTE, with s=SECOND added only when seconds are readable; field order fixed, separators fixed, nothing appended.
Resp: h=2 m=17
